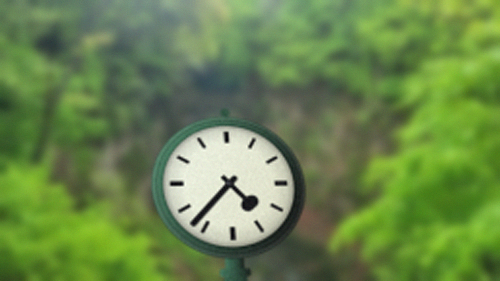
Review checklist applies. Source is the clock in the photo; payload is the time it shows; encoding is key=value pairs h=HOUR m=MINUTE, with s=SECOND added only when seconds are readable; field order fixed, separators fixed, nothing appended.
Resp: h=4 m=37
